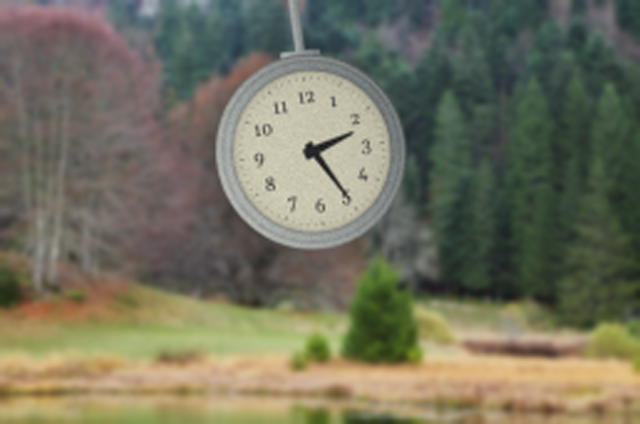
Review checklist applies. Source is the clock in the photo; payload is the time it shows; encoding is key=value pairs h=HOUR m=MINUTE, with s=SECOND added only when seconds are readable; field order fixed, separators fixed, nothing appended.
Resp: h=2 m=25
